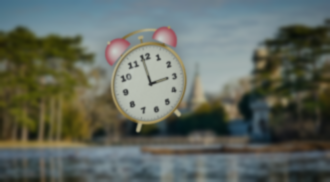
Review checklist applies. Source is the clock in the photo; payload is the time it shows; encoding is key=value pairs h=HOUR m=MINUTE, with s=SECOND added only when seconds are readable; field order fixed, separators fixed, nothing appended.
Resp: h=2 m=59
